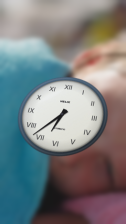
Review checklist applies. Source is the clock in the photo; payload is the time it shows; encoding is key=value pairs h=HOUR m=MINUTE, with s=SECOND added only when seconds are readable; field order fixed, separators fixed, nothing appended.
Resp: h=6 m=37
